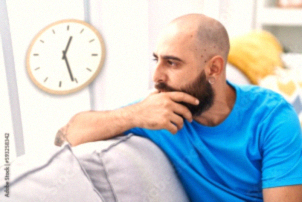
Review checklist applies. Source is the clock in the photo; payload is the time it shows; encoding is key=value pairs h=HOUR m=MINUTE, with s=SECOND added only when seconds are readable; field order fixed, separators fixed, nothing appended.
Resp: h=12 m=26
